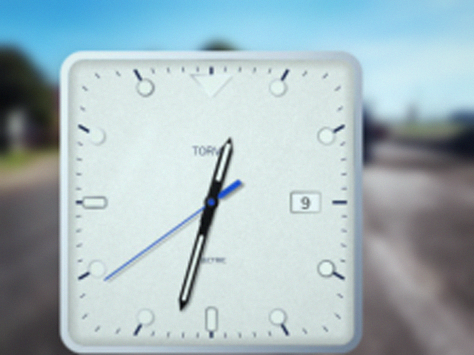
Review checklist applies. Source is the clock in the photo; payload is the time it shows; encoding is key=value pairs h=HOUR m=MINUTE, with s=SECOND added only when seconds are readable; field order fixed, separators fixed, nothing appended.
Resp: h=12 m=32 s=39
